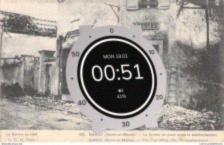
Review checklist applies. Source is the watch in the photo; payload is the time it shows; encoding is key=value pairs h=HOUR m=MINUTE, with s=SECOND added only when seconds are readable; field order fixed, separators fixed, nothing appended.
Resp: h=0 m=51
